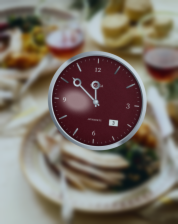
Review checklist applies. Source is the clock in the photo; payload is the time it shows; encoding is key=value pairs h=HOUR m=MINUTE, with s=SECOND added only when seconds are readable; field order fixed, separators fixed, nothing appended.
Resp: h=11 m=52
